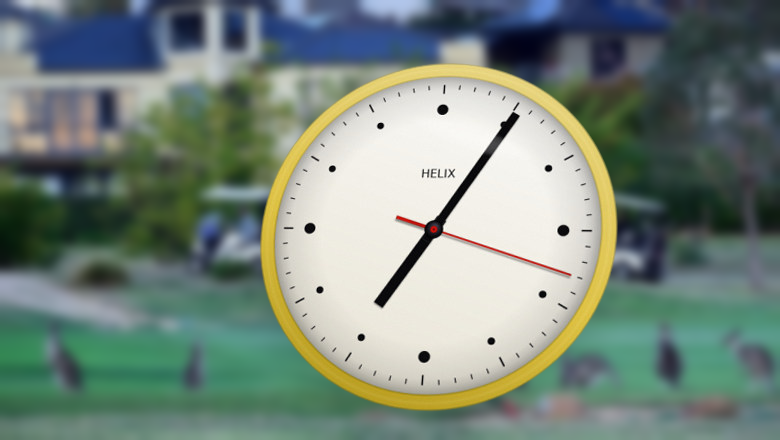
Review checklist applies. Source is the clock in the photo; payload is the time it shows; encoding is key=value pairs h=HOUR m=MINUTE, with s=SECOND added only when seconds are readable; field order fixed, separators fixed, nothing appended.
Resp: h=7 m=5 s=18
